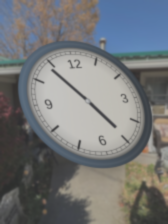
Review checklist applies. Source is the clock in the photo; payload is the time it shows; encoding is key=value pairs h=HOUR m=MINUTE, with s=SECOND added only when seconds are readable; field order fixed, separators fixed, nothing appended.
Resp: h=4 m=54
